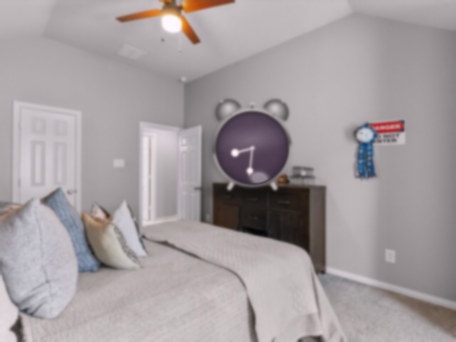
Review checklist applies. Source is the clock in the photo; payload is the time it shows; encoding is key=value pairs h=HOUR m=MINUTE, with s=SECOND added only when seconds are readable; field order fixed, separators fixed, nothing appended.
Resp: h=8 m=31
